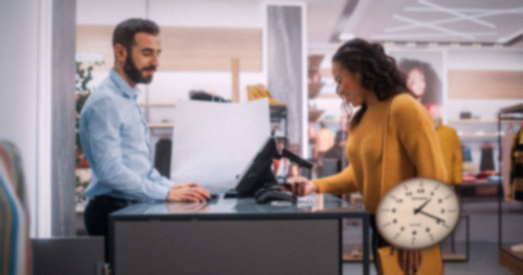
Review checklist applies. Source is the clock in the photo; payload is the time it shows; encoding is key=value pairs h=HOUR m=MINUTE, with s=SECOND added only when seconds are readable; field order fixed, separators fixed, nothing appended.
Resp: h=1 m=19
